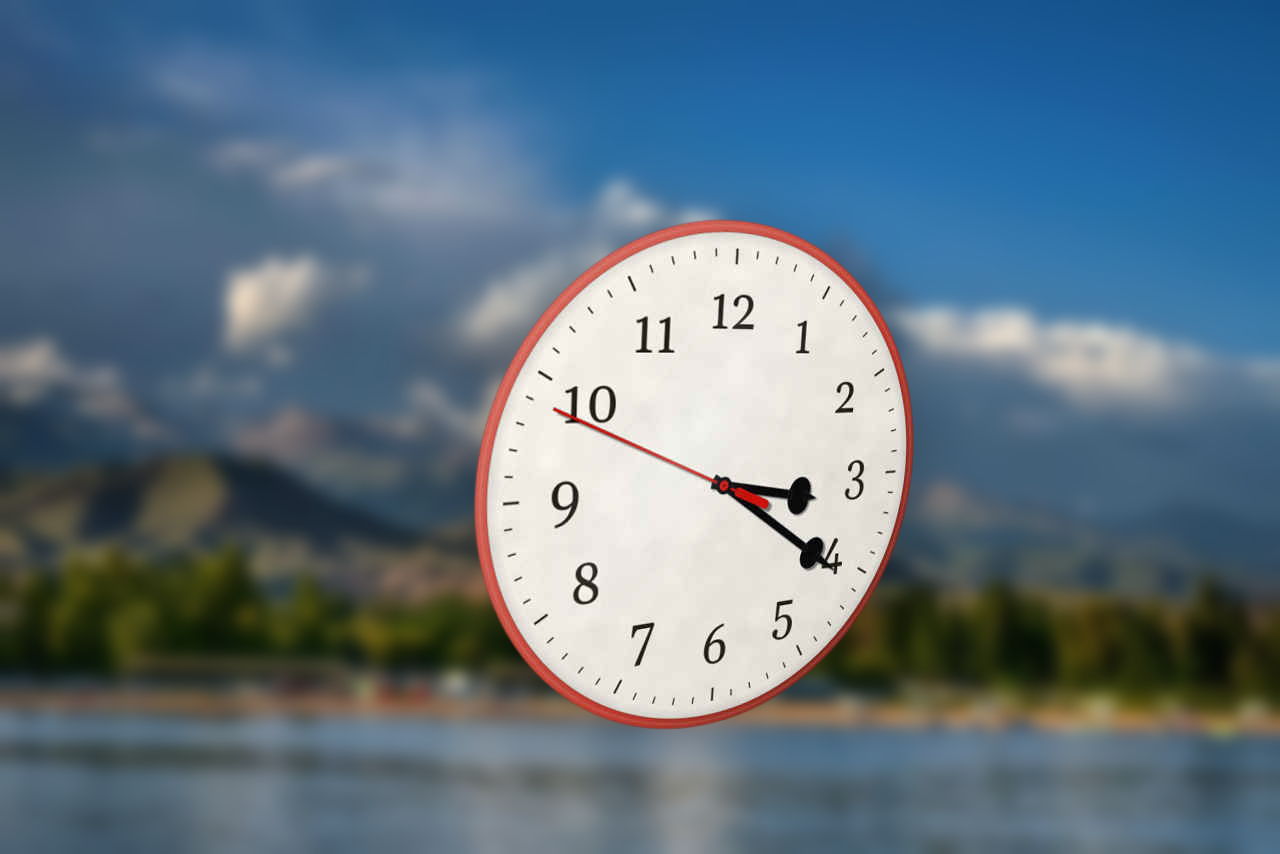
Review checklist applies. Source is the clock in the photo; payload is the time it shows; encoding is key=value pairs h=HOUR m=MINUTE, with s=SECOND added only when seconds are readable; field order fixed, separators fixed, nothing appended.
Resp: h=3 m=20 s=49
